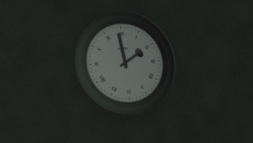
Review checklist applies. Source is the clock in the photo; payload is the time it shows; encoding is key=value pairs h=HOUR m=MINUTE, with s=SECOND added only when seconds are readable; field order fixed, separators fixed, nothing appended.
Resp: h=1 m=59
